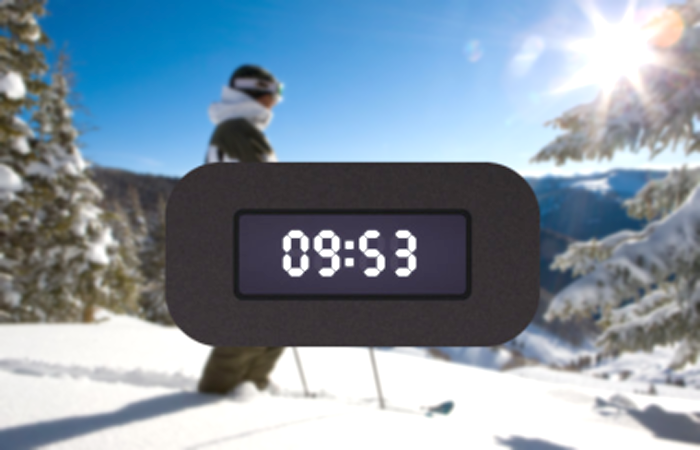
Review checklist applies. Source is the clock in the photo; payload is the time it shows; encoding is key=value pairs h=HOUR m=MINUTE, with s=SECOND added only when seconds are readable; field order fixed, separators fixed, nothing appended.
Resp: h=9 m=53
